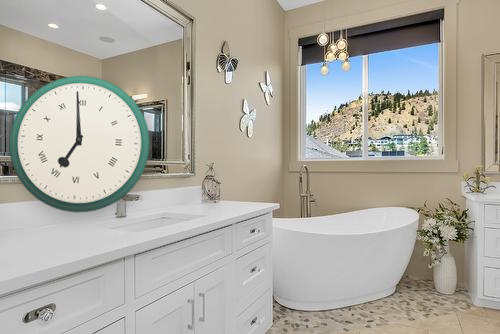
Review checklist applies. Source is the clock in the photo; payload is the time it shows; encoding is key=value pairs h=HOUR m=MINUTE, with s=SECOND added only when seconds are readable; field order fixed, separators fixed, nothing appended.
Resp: h=6 m=59
